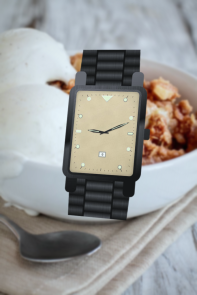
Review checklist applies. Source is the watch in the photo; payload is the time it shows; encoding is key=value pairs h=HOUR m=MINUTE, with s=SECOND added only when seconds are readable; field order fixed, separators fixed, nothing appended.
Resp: h=9 m=11
